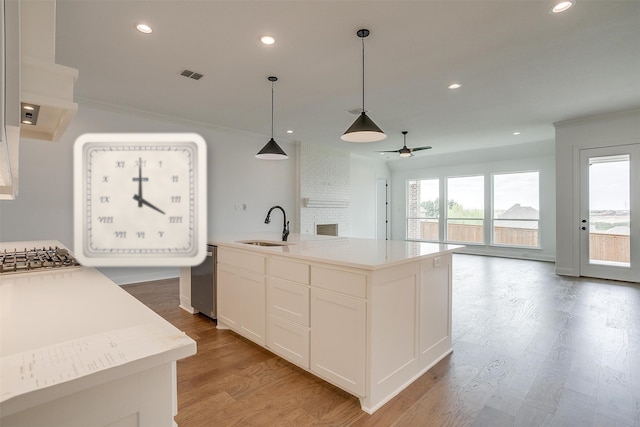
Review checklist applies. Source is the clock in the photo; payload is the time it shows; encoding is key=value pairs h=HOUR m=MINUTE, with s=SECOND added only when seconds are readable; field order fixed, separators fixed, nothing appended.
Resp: h=4 m=0
